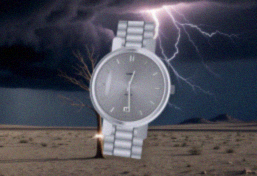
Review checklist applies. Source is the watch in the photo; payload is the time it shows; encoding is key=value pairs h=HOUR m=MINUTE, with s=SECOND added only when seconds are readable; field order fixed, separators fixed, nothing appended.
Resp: h=12 m=29
